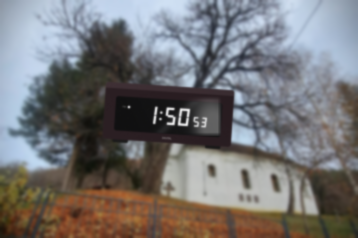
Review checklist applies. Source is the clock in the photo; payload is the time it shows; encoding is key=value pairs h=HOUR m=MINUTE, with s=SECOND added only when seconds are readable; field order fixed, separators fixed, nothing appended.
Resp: h=1 m=50
